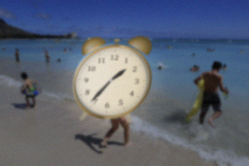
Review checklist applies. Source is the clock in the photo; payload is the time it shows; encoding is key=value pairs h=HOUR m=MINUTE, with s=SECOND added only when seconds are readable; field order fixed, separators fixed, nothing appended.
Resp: h=1 m=36
